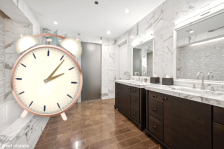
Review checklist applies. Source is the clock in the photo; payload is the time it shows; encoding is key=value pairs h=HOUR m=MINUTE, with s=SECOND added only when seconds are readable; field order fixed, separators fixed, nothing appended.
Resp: h=2 m=6
